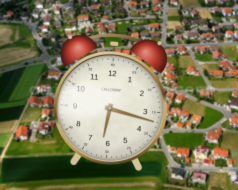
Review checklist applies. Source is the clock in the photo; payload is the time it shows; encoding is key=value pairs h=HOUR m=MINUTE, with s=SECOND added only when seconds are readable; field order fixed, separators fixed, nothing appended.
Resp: h=6 m=17
